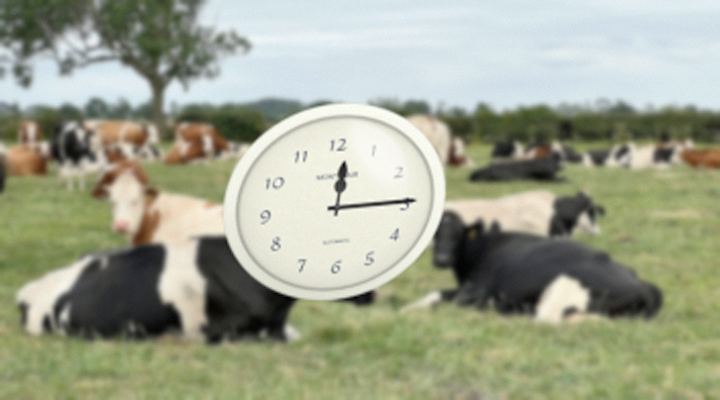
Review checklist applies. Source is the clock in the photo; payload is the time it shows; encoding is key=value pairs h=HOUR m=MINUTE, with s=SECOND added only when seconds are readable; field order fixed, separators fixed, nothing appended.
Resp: h=12 m=15
